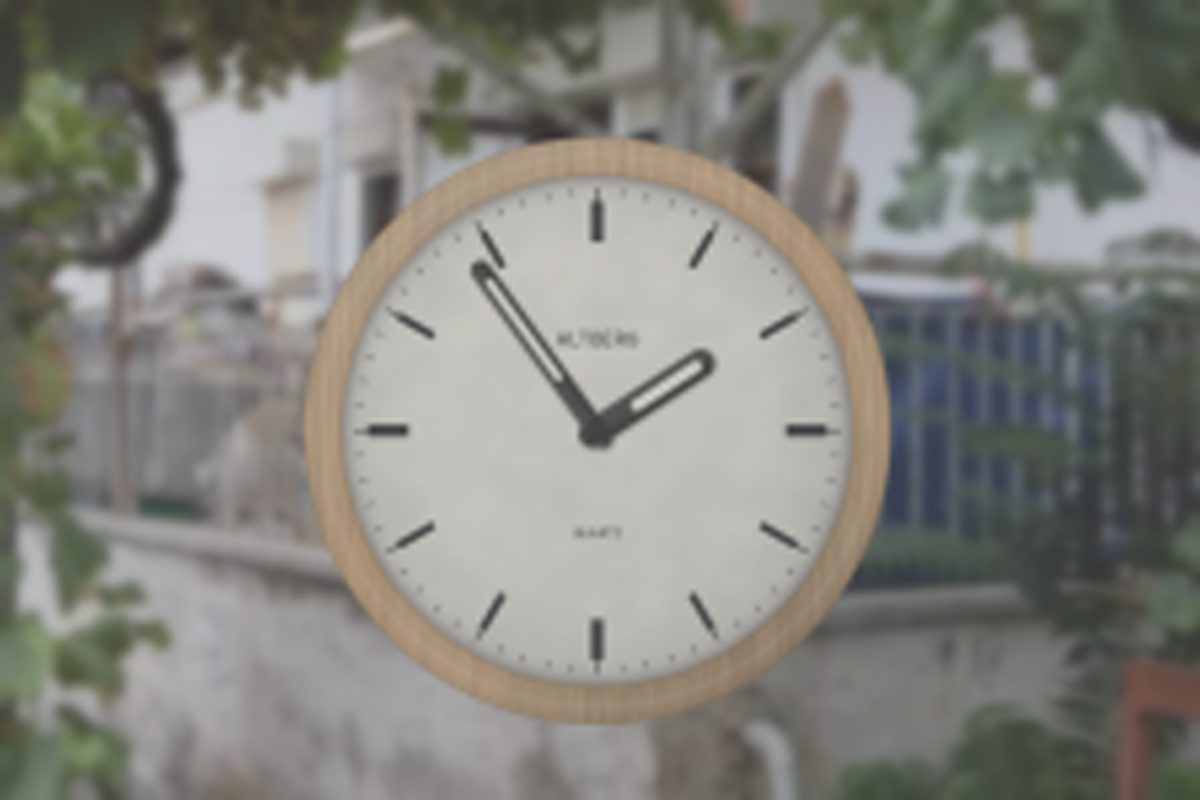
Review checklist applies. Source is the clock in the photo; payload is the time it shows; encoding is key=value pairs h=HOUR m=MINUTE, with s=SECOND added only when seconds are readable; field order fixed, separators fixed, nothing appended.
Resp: h=1 m=54
